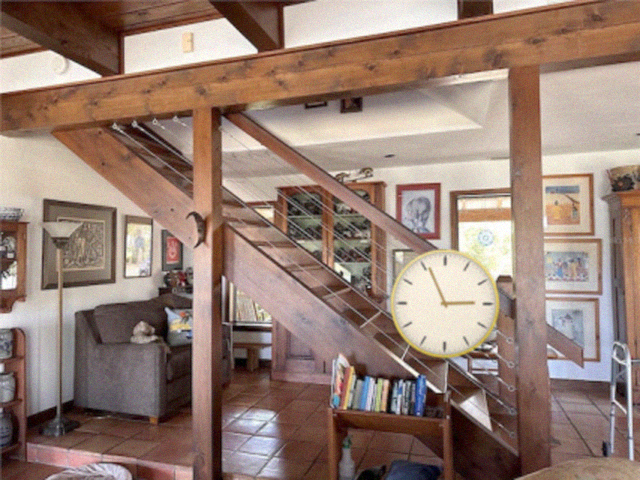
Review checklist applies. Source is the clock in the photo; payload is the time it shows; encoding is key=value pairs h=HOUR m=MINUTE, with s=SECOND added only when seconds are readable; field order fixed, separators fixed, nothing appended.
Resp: h=2 m=56
